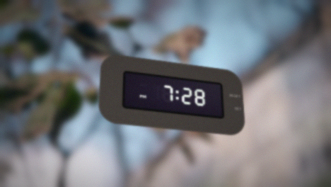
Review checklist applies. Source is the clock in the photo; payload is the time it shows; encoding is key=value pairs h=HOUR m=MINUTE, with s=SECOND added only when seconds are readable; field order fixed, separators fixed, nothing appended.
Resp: h=7 m=28
